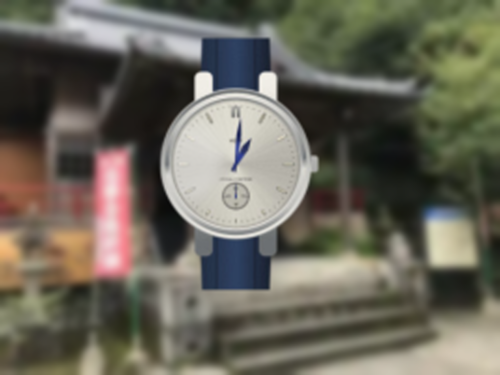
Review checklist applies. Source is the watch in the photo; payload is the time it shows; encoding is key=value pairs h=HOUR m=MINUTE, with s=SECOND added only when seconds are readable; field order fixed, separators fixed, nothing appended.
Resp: h=1 m=1
